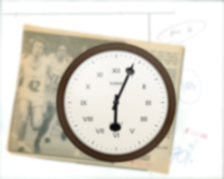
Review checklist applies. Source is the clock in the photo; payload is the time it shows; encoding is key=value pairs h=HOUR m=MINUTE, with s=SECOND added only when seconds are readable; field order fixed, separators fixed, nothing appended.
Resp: h=6 m=4
